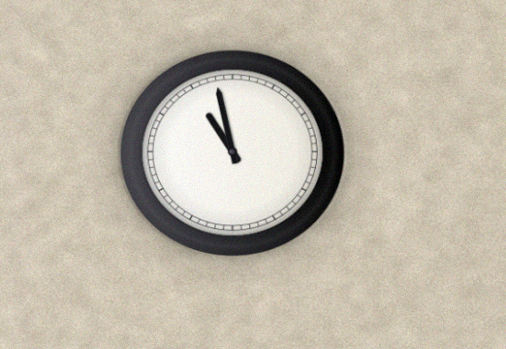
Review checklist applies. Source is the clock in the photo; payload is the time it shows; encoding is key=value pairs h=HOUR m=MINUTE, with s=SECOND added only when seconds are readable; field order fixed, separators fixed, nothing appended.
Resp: h=10 m=58
